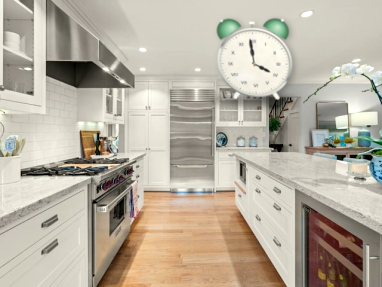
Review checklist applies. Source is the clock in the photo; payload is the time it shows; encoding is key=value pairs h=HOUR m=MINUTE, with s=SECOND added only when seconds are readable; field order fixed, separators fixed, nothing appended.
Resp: h=3 m=59
